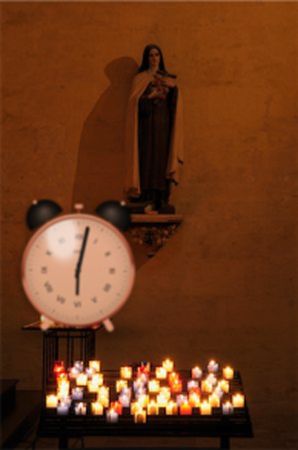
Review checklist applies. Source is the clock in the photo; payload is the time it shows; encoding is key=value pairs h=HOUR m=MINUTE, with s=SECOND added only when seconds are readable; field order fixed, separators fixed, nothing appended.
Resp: h=6 m=2
